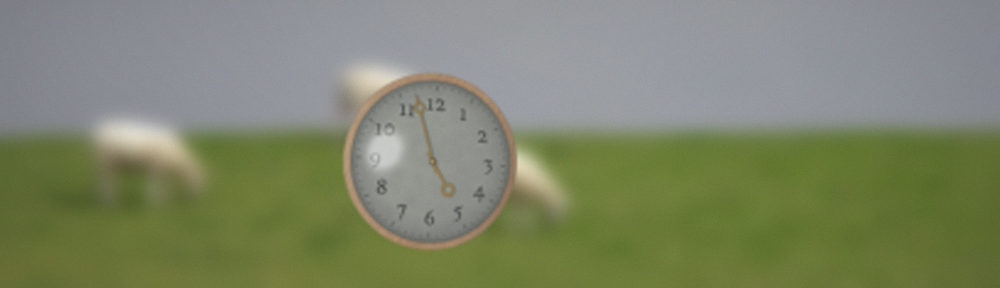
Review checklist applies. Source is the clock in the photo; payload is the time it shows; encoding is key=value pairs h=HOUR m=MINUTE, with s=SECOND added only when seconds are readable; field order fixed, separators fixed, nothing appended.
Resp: h=4 m=57
